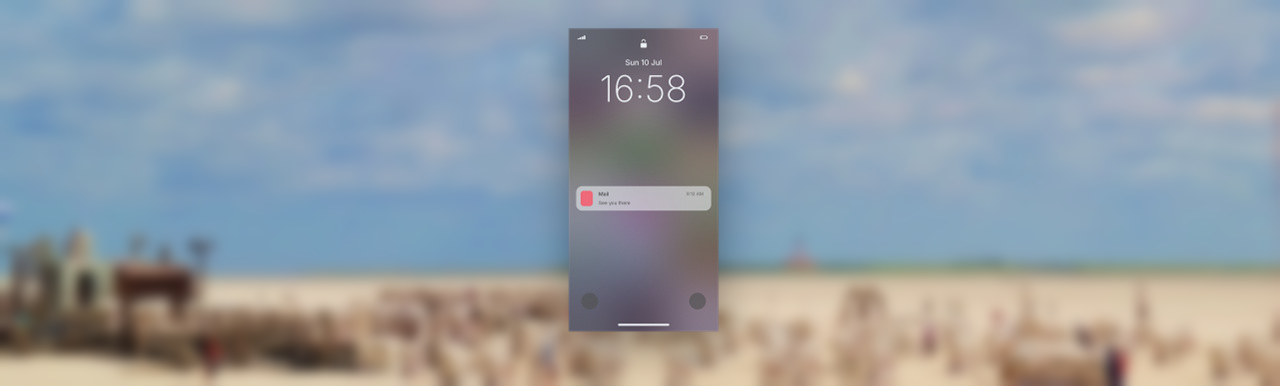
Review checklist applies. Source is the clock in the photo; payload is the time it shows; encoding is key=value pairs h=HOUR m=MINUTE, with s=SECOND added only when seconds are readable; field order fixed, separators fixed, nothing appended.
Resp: h=16 m=58
